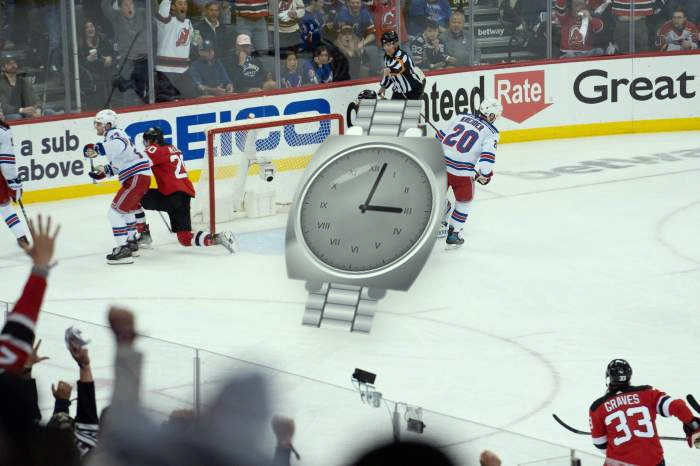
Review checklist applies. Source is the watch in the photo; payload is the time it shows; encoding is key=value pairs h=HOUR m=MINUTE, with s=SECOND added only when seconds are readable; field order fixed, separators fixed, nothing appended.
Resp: h=3 m=2
